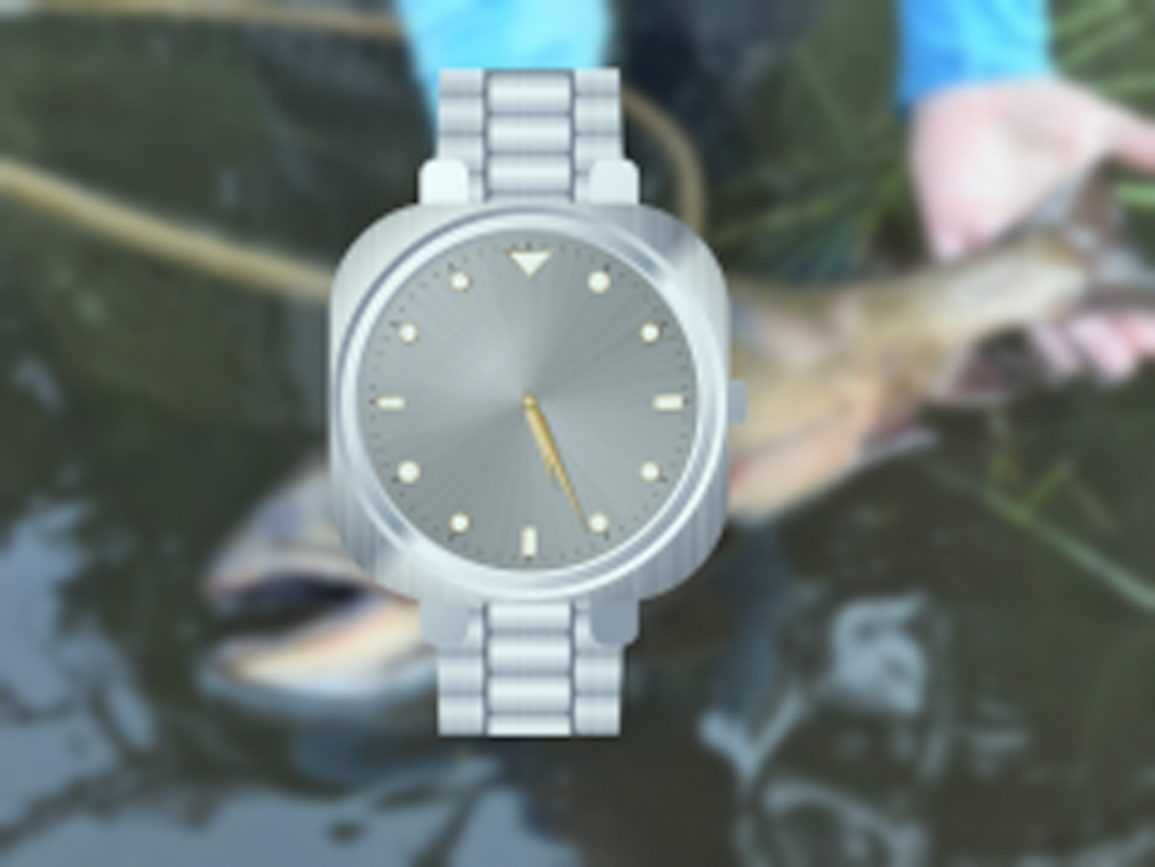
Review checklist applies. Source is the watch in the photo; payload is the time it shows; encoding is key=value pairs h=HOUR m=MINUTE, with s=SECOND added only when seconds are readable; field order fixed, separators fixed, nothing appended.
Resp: h=5 m=26
